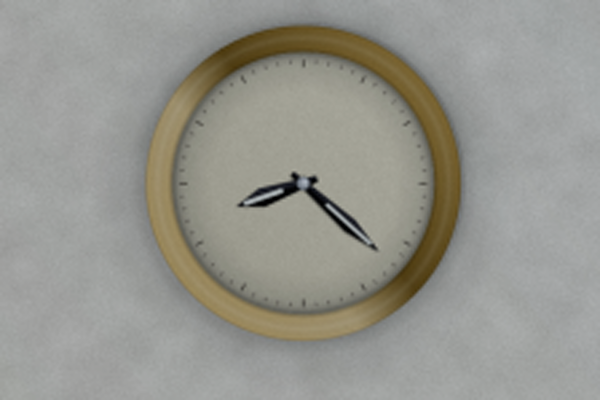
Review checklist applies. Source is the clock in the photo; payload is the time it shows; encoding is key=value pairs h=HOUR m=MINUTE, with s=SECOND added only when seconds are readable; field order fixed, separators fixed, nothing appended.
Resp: h=8 m=22
